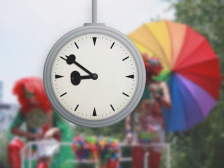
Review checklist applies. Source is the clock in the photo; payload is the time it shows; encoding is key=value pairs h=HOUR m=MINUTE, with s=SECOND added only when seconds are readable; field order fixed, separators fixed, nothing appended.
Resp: h=8 m=51
